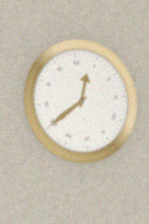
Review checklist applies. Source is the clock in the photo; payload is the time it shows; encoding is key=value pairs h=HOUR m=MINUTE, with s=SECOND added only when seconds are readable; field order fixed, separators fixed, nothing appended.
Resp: h=12 m=40
